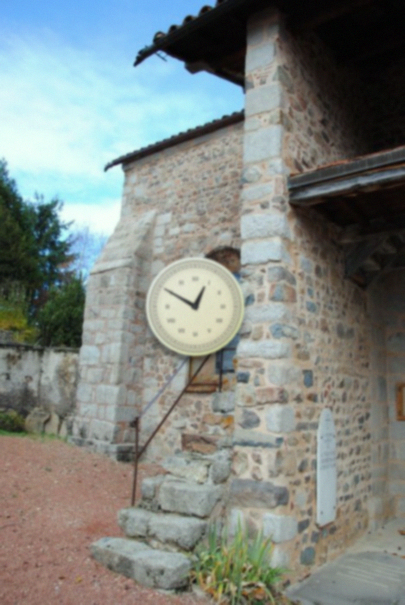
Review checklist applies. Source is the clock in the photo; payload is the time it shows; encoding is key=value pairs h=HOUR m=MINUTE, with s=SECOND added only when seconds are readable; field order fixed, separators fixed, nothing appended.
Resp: h=12 m=50
